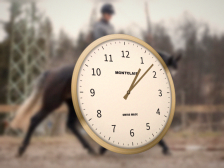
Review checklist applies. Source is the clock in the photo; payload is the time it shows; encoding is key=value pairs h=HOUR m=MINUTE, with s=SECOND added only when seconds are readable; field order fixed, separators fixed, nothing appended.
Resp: h=1 m=8
